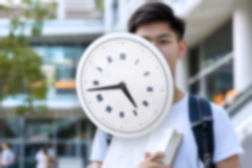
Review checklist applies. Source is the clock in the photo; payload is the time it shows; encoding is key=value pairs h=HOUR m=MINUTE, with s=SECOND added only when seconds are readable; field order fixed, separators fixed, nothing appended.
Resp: h=4 m=43
